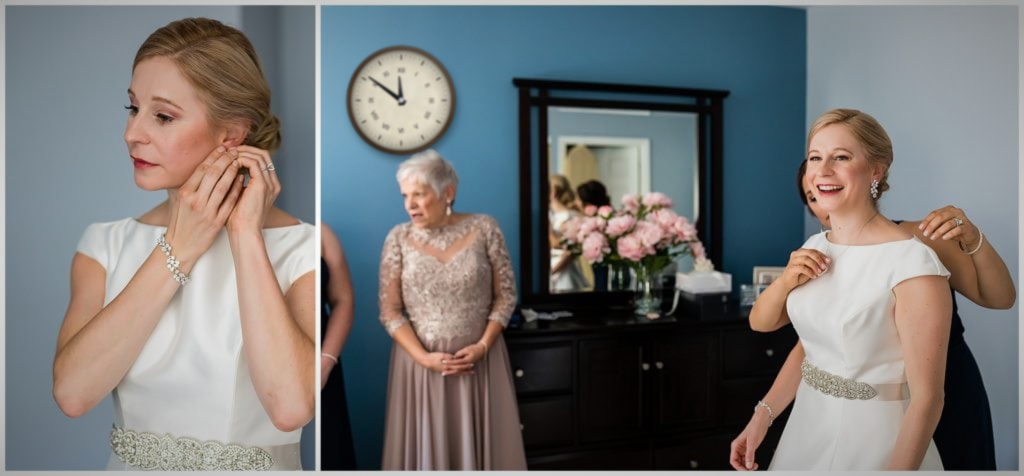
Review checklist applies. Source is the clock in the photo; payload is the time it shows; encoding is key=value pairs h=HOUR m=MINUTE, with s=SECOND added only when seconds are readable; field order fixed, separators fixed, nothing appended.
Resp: h=11 m=51
